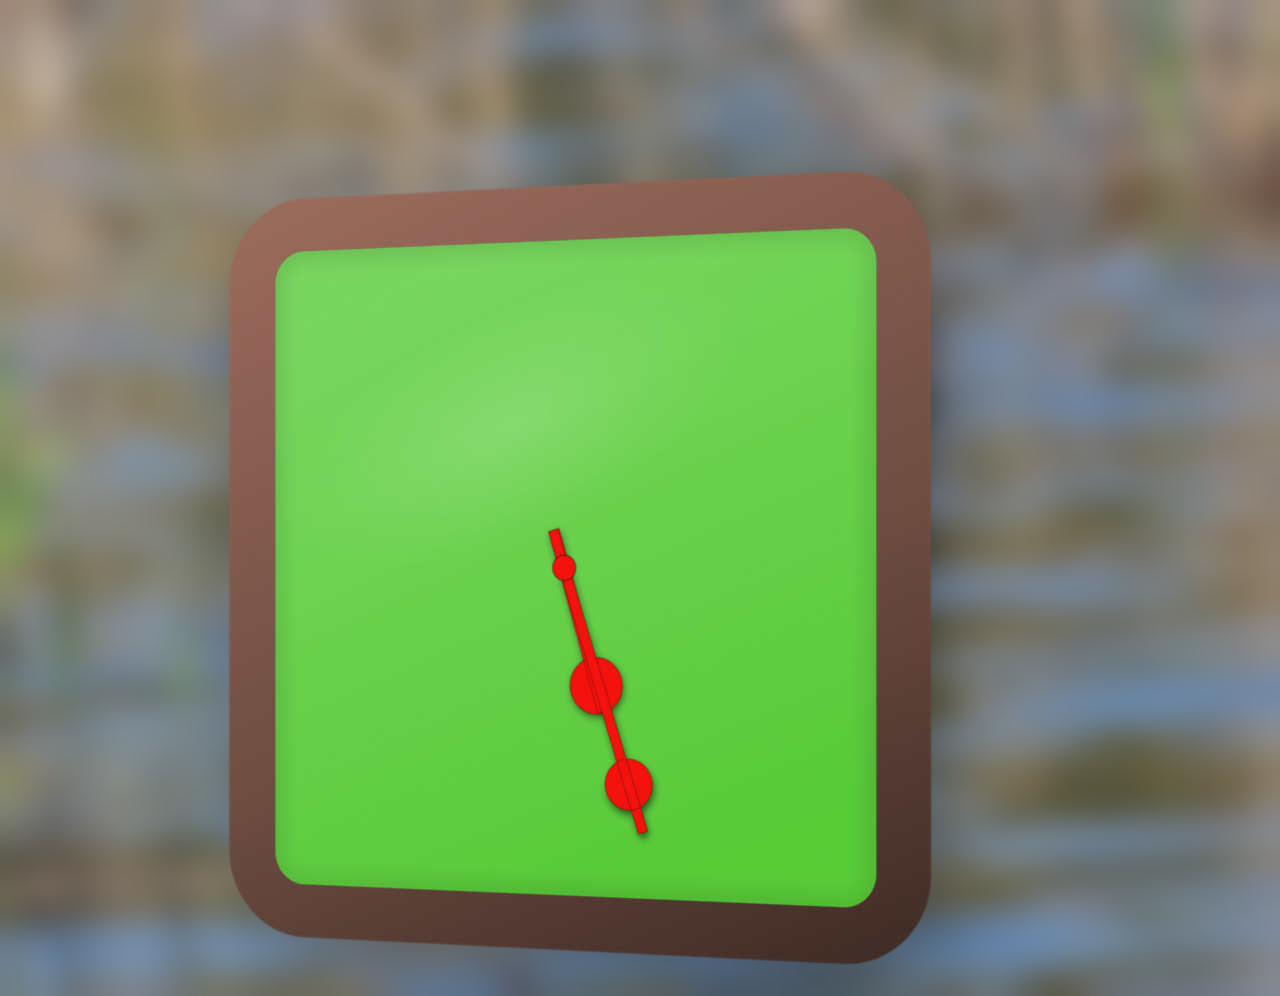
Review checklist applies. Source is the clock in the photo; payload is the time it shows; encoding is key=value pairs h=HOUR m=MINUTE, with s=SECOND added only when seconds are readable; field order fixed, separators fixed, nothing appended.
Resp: h=5 m=27
